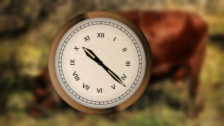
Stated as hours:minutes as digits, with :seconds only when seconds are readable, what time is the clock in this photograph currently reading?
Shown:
10:22
